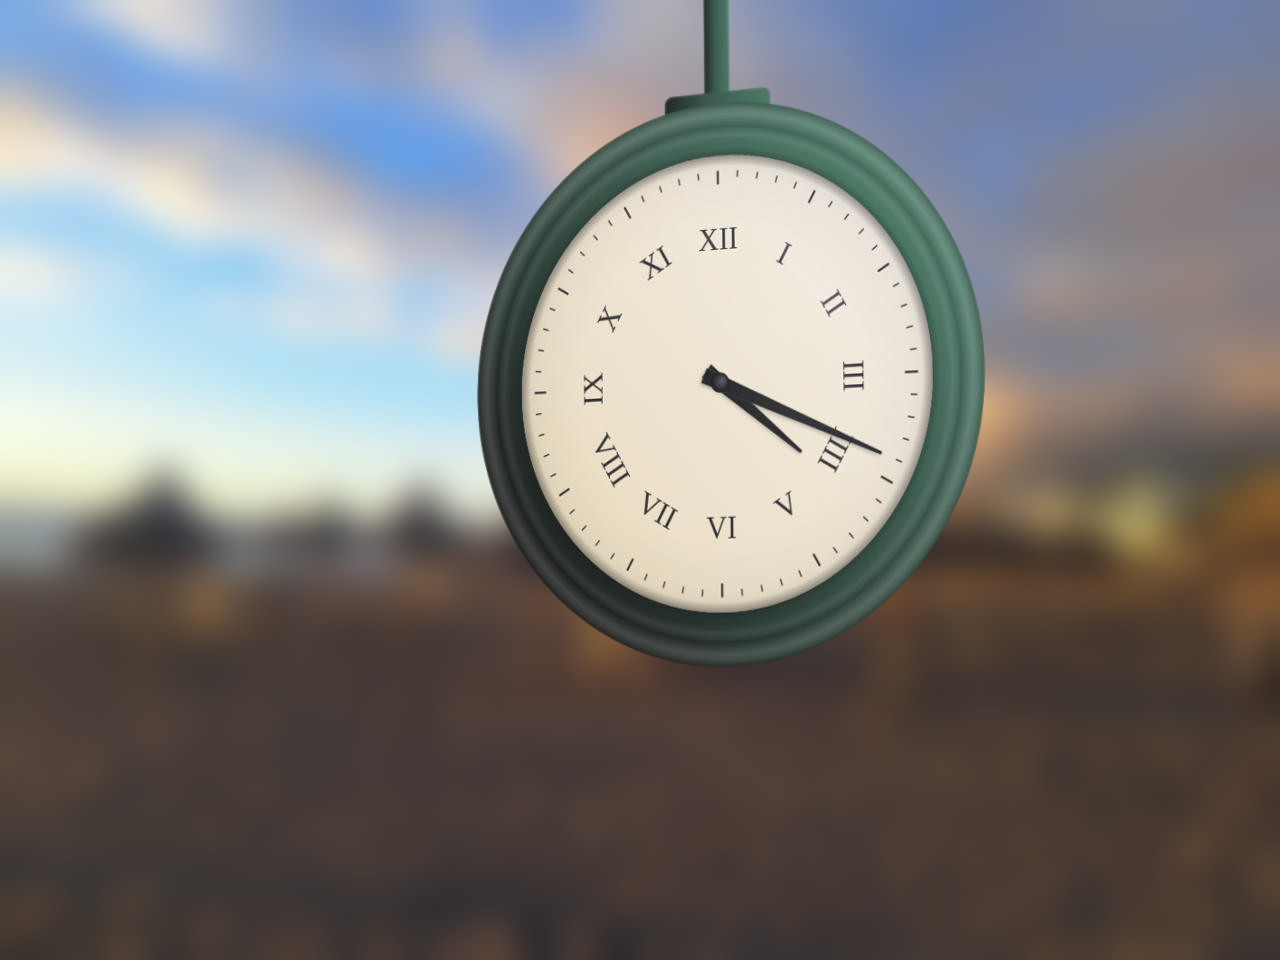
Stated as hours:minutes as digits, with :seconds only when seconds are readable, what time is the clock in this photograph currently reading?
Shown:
4:19
